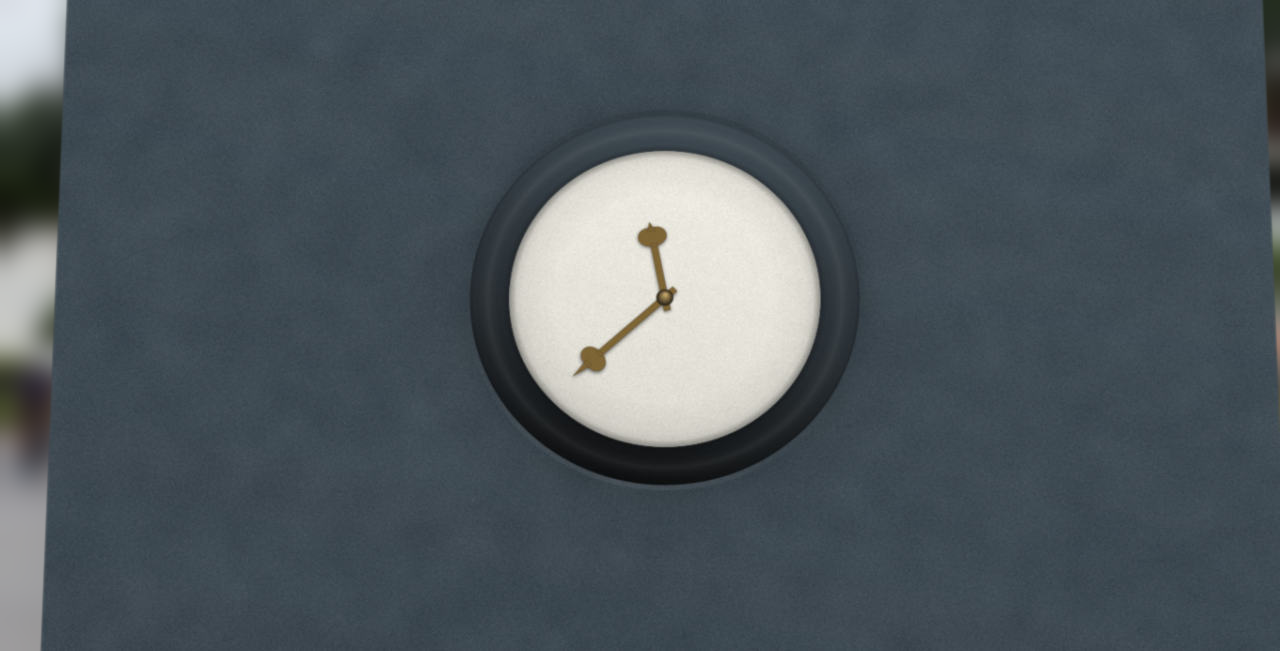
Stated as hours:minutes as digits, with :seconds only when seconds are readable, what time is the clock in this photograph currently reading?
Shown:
11:38
